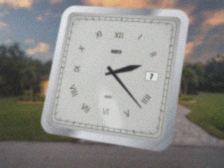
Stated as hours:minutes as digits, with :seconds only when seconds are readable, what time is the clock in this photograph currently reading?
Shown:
2:22
